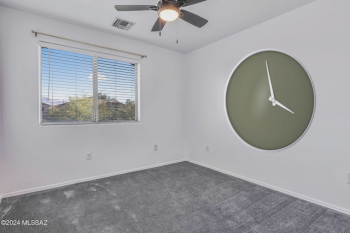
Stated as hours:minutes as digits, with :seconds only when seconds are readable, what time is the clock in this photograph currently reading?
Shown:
3:58
